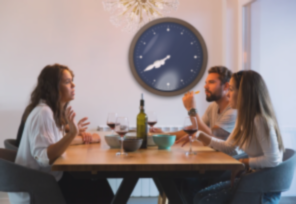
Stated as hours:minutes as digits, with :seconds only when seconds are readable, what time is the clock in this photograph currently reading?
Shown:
7:40
